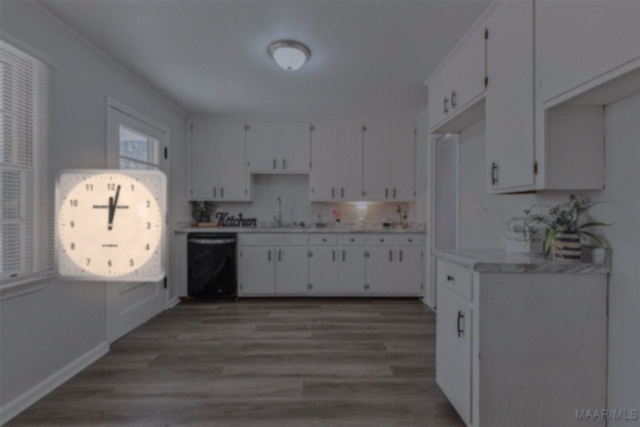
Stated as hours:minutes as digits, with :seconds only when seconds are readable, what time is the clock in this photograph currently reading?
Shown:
12:02
